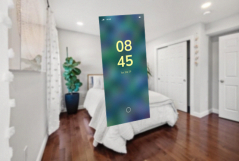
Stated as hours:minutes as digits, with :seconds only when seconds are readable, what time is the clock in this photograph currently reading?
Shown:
8:45
